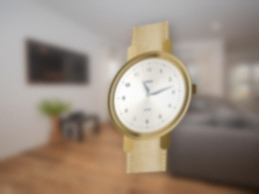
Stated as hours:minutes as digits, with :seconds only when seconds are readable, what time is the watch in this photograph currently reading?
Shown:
11:13
